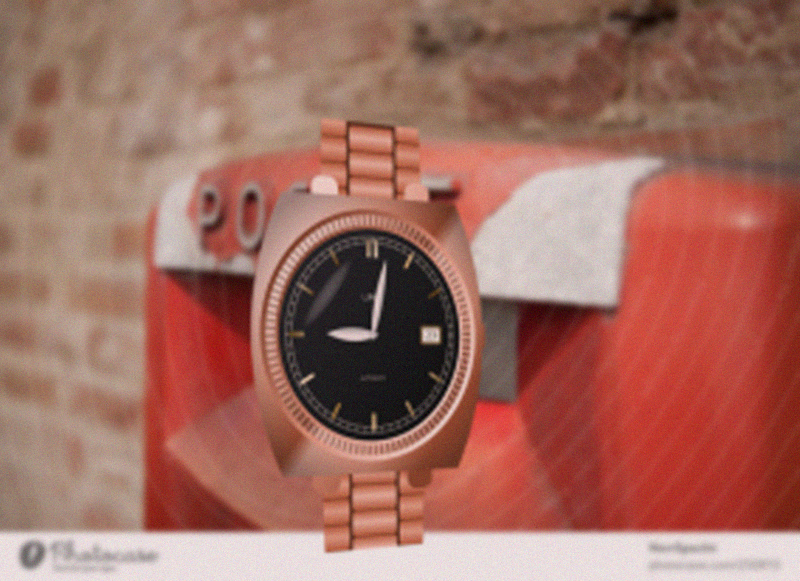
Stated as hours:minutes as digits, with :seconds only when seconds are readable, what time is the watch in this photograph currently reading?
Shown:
9:02
